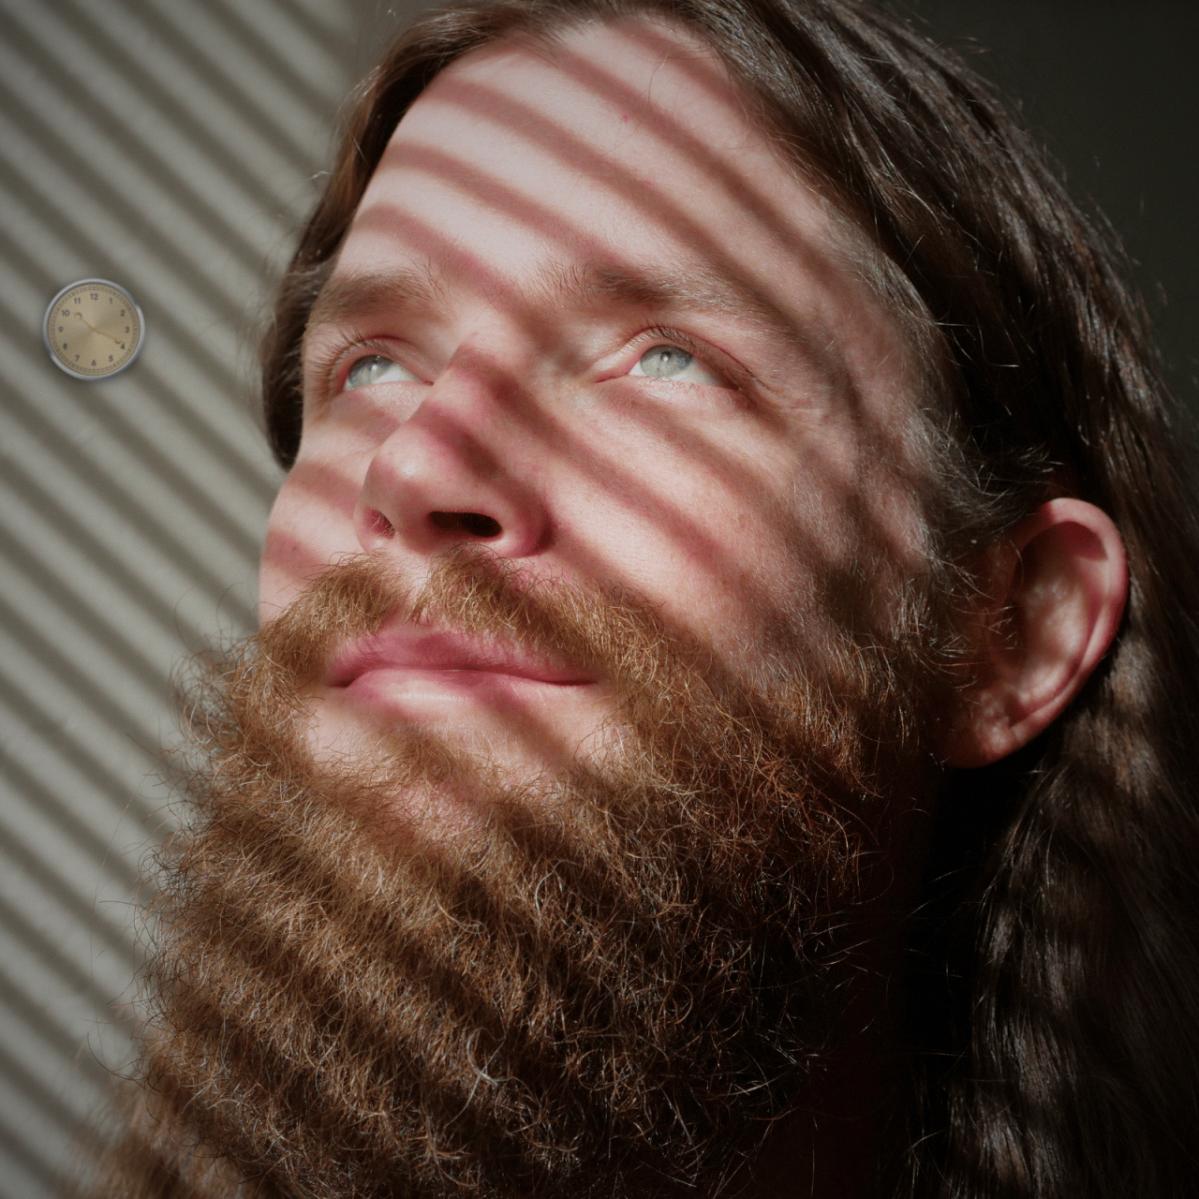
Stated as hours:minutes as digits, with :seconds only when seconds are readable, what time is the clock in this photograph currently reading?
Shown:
10:19
